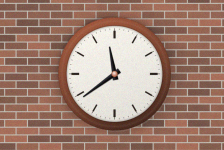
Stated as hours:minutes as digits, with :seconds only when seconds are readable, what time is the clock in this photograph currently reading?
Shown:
11:39
